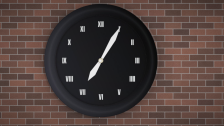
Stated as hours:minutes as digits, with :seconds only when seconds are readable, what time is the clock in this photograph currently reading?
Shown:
7:05
